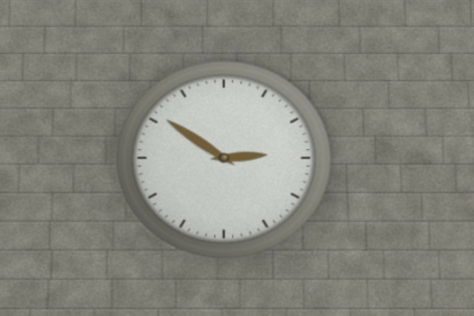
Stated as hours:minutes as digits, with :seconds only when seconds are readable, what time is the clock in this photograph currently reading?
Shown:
2:51
